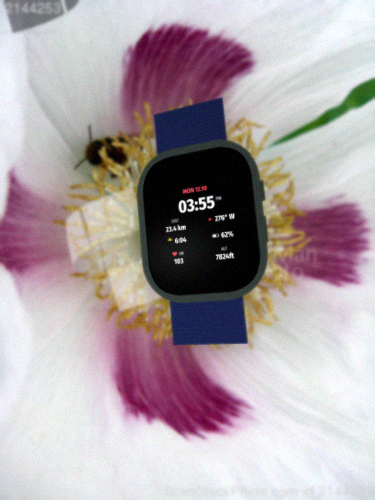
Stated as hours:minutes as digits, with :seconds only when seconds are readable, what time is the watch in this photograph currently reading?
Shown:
3:55
